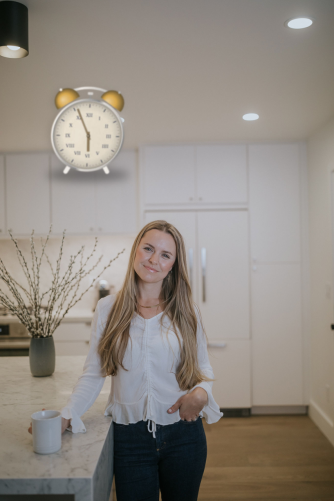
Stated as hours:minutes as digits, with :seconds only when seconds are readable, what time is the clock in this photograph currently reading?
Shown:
5:56
